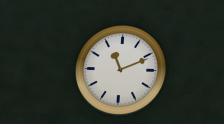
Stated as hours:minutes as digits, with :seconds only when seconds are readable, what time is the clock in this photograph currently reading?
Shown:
11:11
